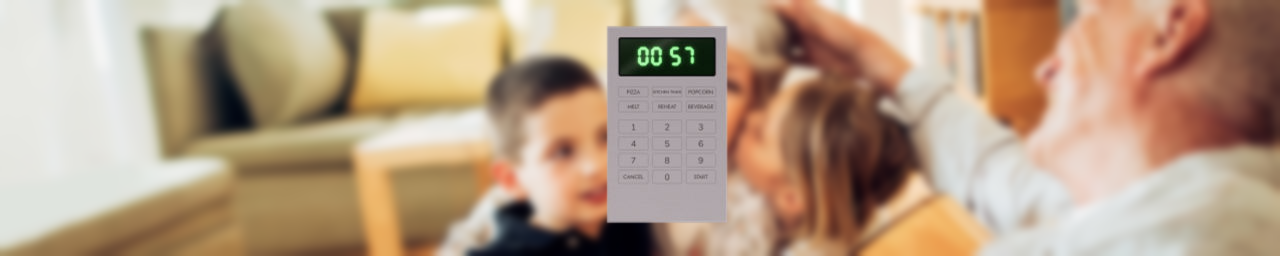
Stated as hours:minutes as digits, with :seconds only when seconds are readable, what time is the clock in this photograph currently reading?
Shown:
0:57
